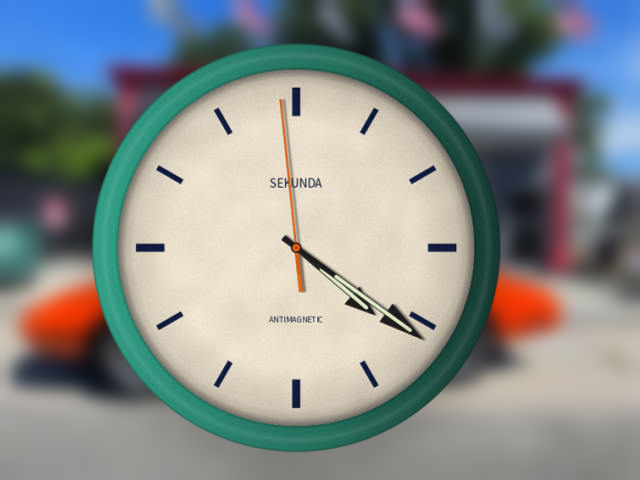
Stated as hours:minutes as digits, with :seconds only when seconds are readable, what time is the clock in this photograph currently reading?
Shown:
4:20:59
